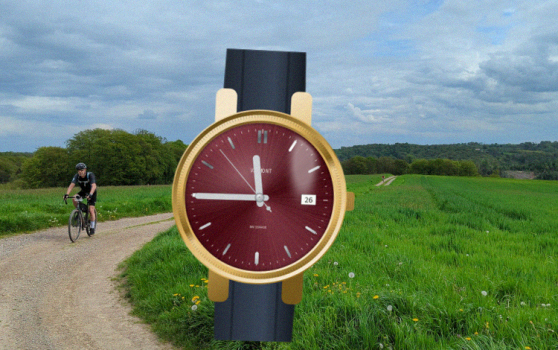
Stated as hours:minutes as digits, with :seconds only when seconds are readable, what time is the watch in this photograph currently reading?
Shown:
11:44:53
